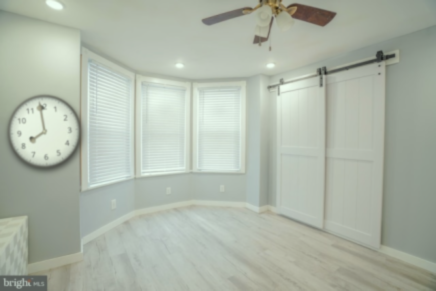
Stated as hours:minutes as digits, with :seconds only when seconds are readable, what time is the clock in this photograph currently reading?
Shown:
7:59
